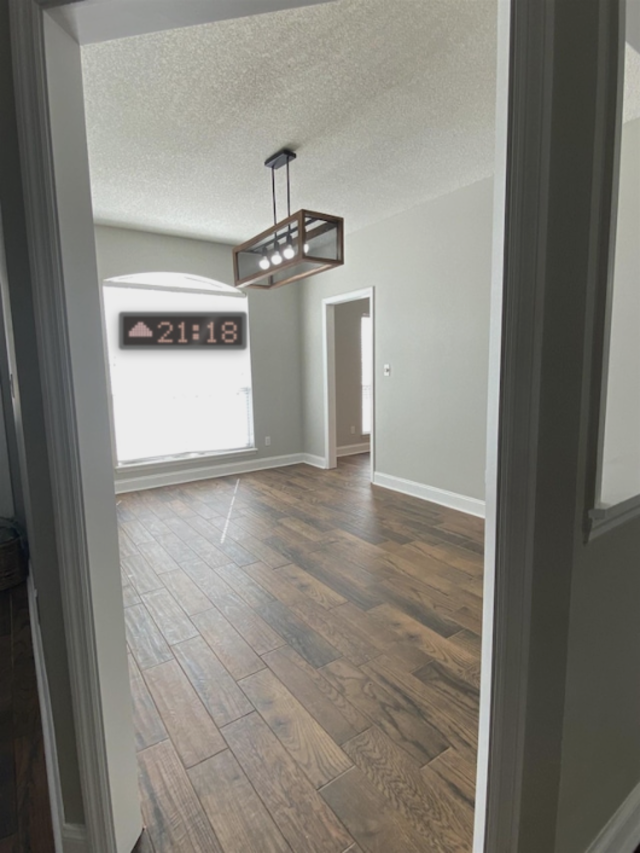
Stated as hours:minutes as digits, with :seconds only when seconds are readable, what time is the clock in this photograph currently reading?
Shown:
21:18
